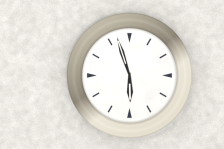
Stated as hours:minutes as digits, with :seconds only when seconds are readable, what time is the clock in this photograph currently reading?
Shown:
5:57
